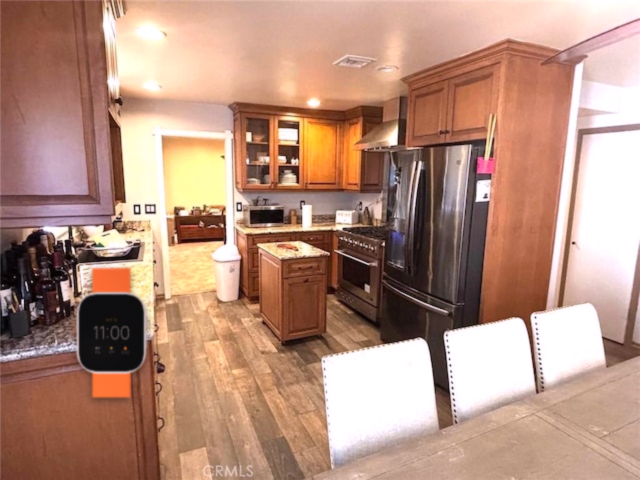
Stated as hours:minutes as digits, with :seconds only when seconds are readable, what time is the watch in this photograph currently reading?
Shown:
11:00
